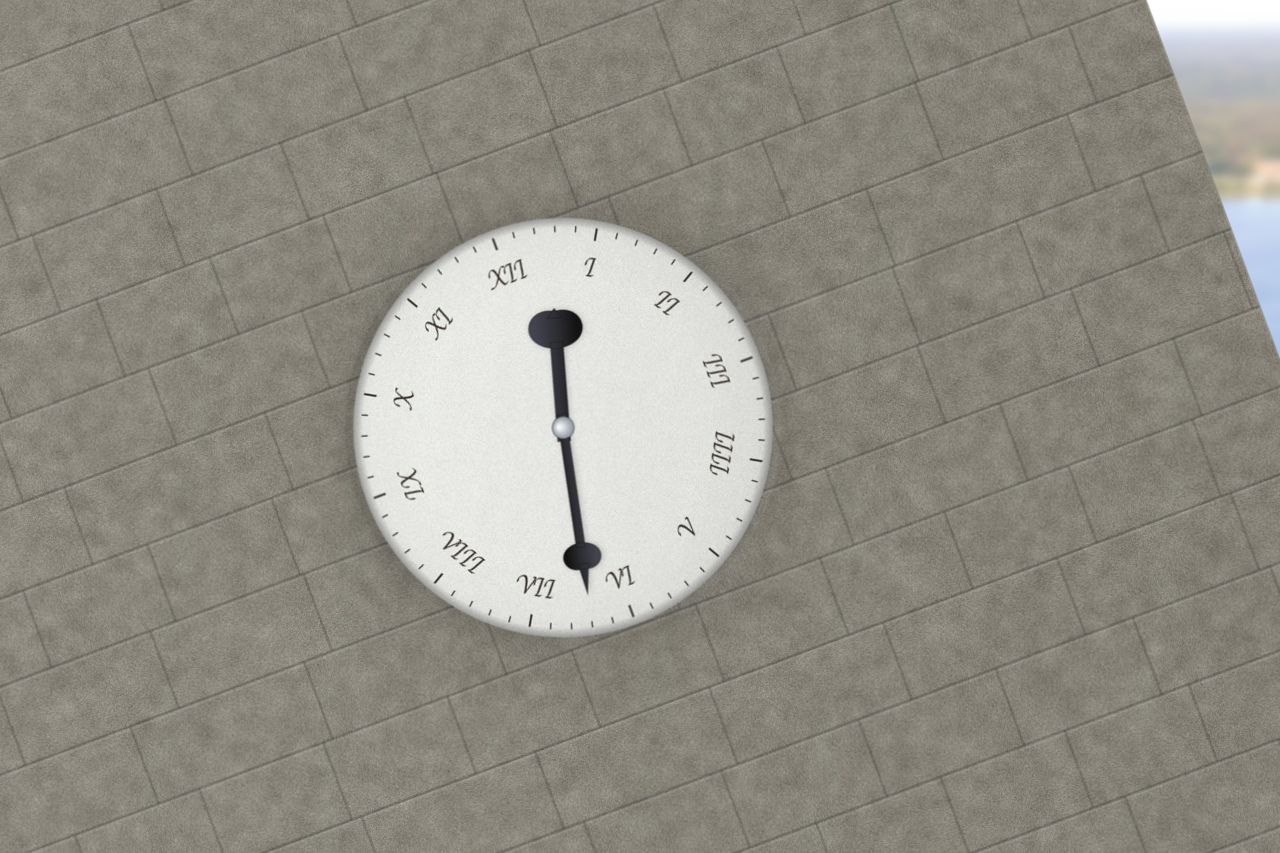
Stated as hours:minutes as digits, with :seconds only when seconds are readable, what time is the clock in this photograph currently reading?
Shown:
12:32
